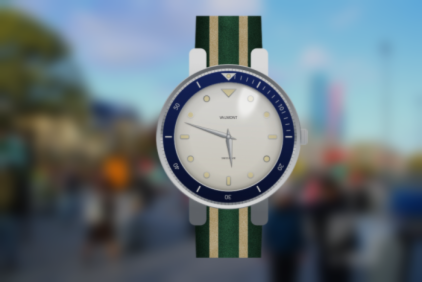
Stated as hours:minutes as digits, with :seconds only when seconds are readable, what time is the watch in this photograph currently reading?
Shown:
5:48
